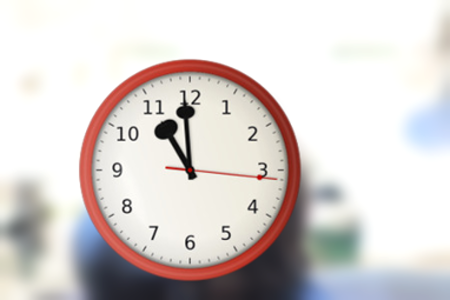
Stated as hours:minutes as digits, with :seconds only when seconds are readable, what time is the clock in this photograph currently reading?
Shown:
10:59:16
